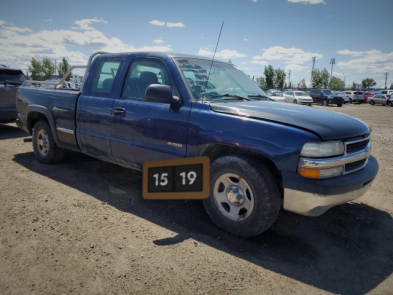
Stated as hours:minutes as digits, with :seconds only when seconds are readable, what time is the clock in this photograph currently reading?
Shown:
15:19
